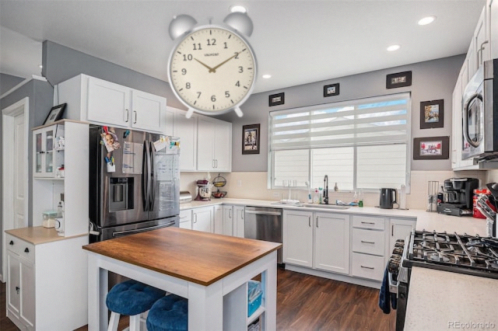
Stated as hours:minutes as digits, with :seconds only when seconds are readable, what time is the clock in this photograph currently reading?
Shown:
10:10
